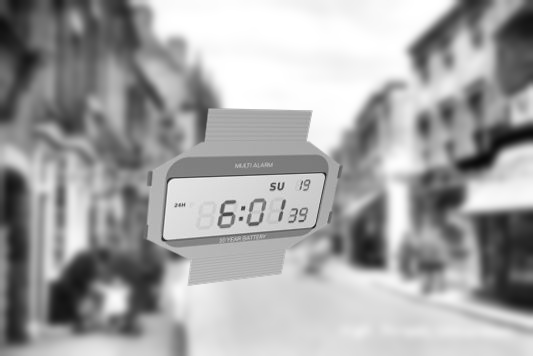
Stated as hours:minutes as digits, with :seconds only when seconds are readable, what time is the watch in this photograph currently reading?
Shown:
6:01:39
